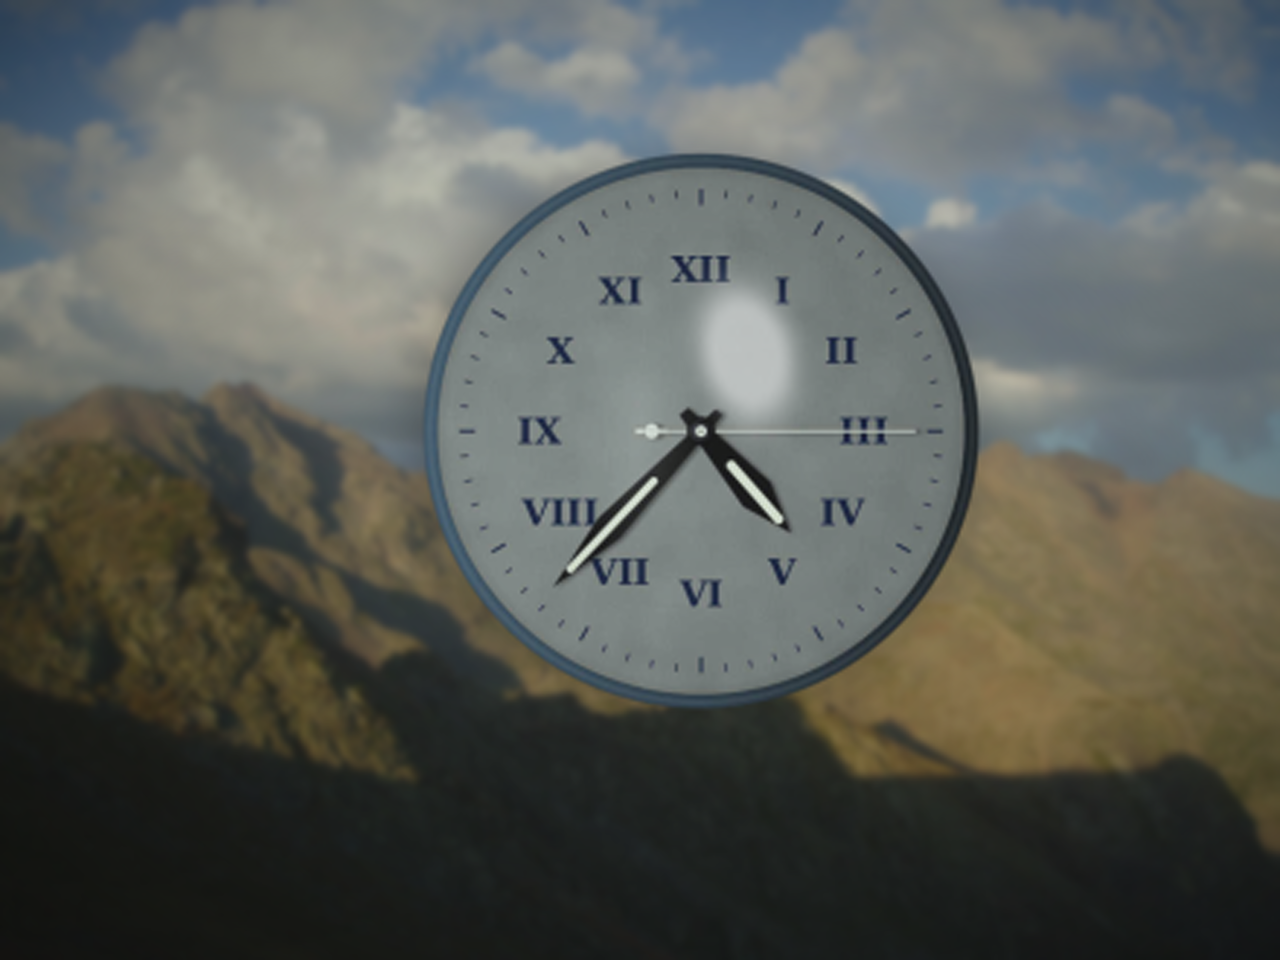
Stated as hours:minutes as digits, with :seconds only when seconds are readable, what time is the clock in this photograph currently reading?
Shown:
4:37:15
